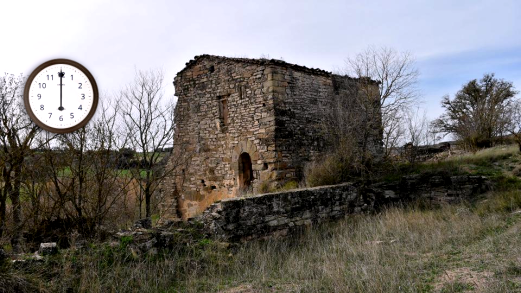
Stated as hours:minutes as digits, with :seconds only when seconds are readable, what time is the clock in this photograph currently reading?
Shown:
6:00
